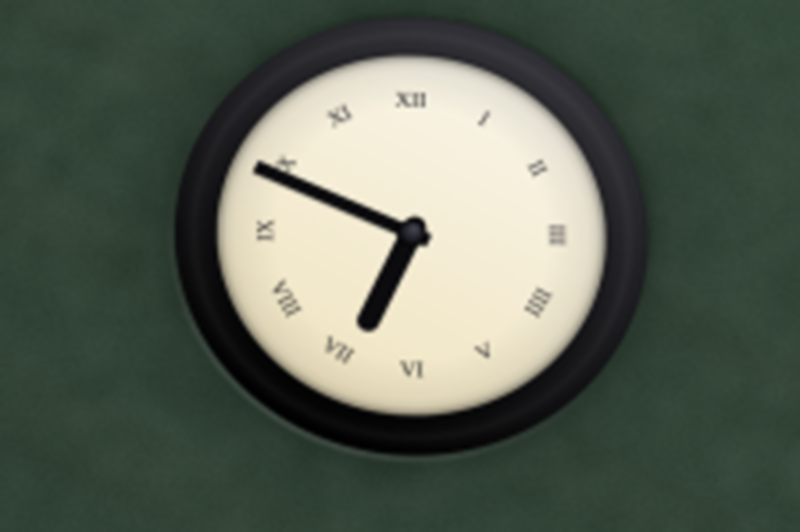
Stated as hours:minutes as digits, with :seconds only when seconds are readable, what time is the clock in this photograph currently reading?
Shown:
6:49
